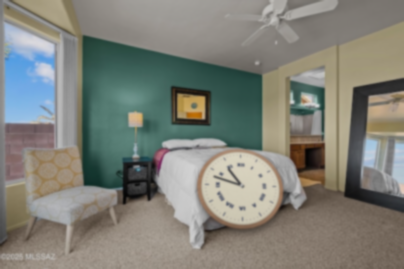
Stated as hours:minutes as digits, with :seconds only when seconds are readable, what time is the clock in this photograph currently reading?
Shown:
10:48
